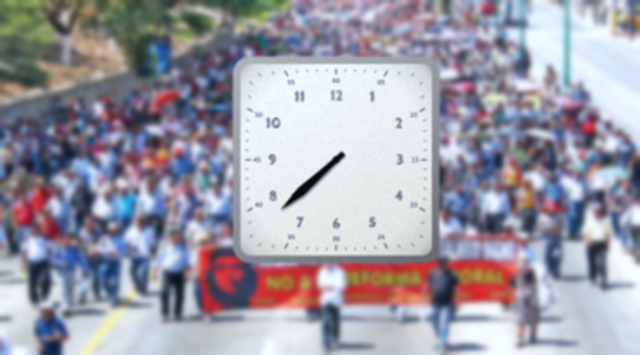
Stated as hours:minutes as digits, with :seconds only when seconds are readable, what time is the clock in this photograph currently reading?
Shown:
7:38
